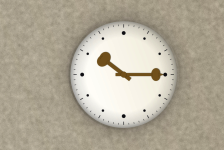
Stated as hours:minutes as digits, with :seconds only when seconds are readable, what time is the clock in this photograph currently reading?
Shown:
10:15
